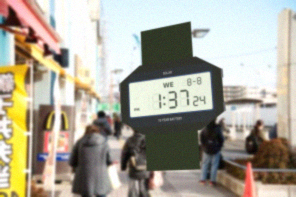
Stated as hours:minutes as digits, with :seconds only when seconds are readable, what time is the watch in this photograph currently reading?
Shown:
1:37:24
